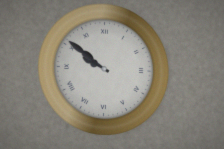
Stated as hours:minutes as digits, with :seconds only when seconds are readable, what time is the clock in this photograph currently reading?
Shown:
9:51
